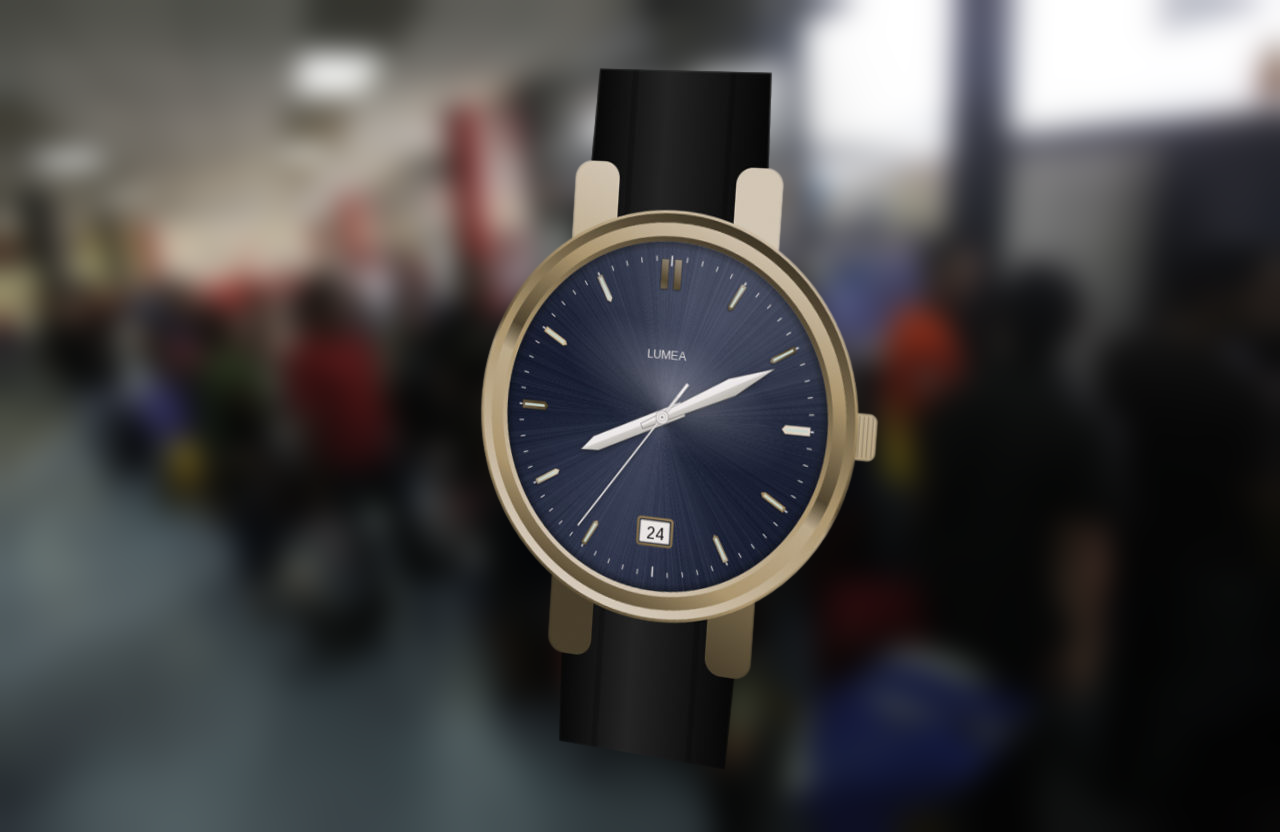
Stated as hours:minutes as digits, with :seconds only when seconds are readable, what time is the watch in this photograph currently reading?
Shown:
8:10:36
